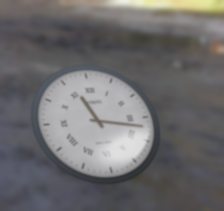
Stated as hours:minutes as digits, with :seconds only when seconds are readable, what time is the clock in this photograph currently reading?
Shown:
11:17
